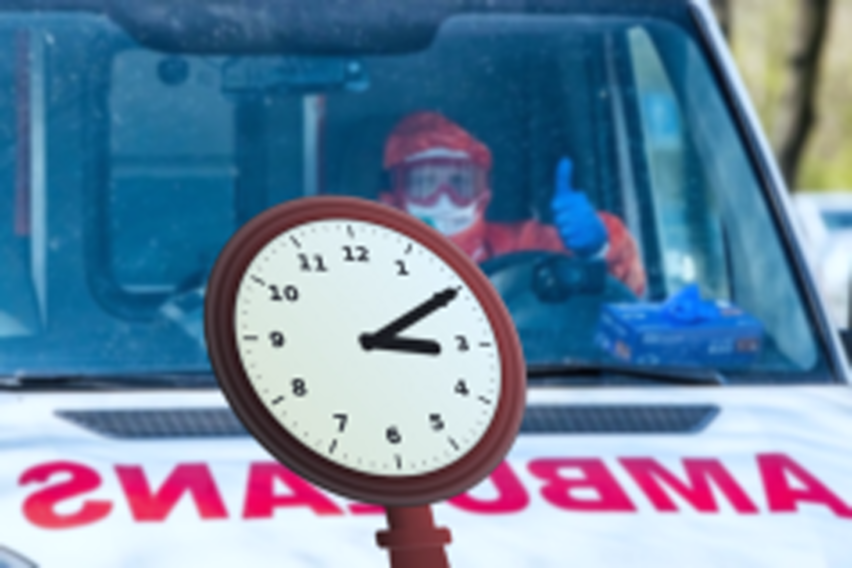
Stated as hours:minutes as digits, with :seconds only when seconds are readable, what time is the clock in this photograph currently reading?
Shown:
3:10
